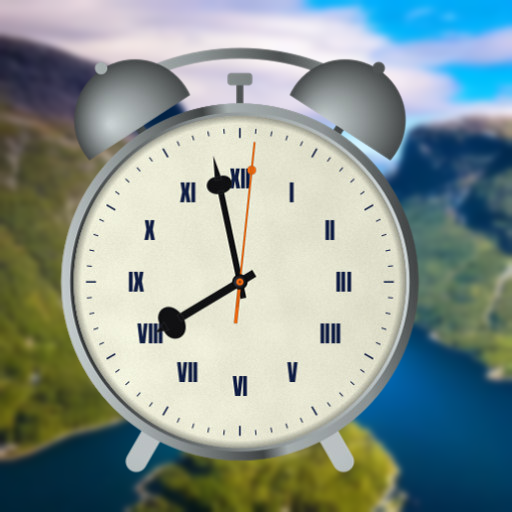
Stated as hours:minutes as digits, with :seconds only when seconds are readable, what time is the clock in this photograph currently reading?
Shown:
7:58:01
